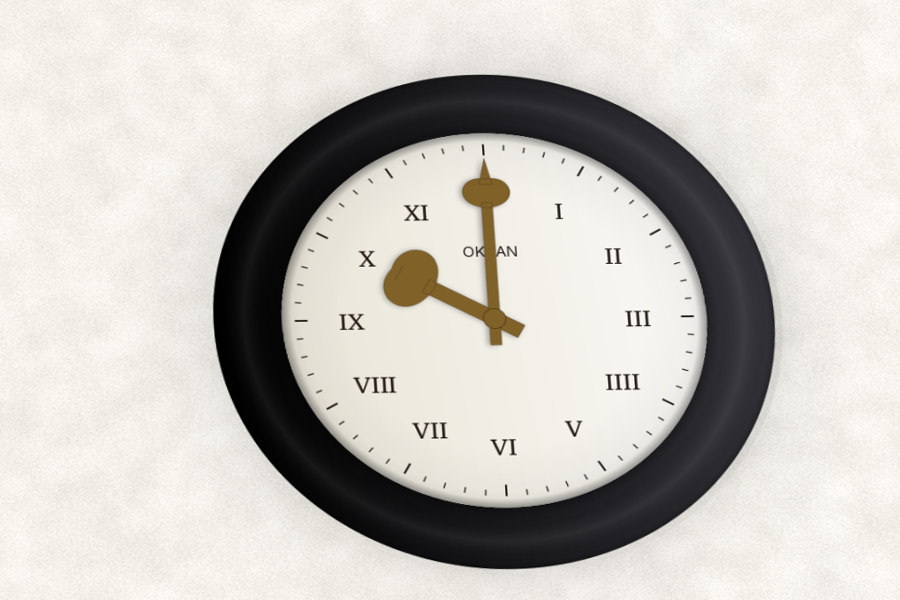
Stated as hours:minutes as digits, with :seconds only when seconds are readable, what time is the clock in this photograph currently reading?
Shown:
10:00
